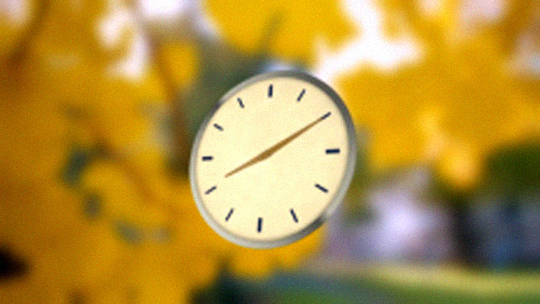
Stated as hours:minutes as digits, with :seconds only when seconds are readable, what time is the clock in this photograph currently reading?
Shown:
8:10
